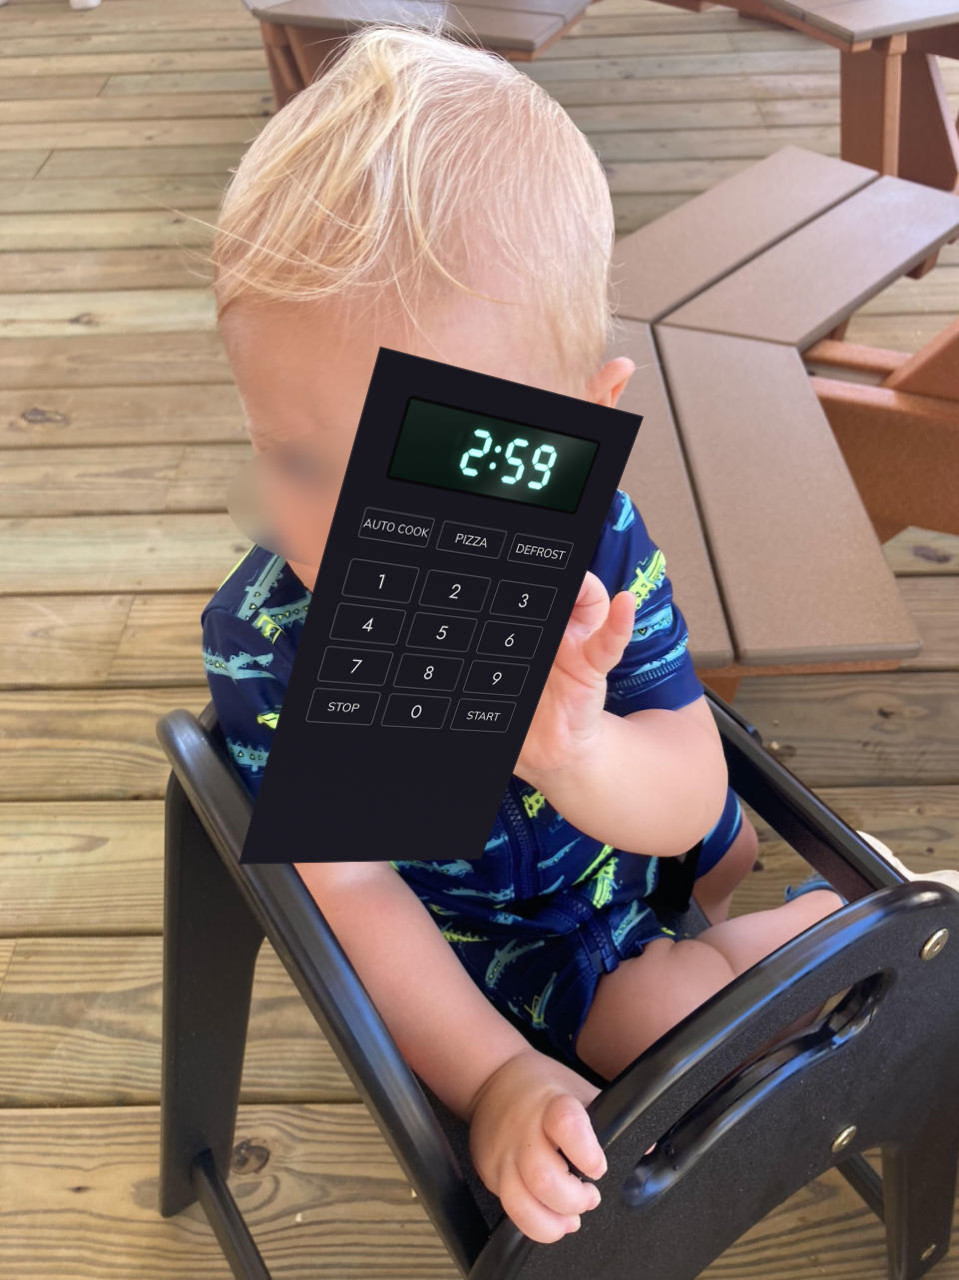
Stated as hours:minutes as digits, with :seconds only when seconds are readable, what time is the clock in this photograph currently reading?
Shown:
2:59
